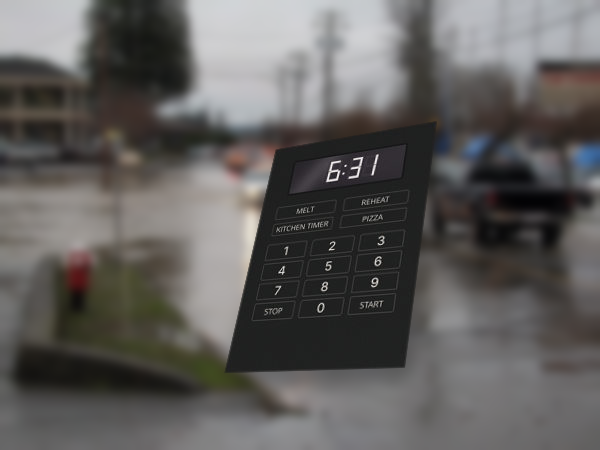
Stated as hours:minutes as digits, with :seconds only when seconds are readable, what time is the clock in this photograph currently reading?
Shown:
6:31
